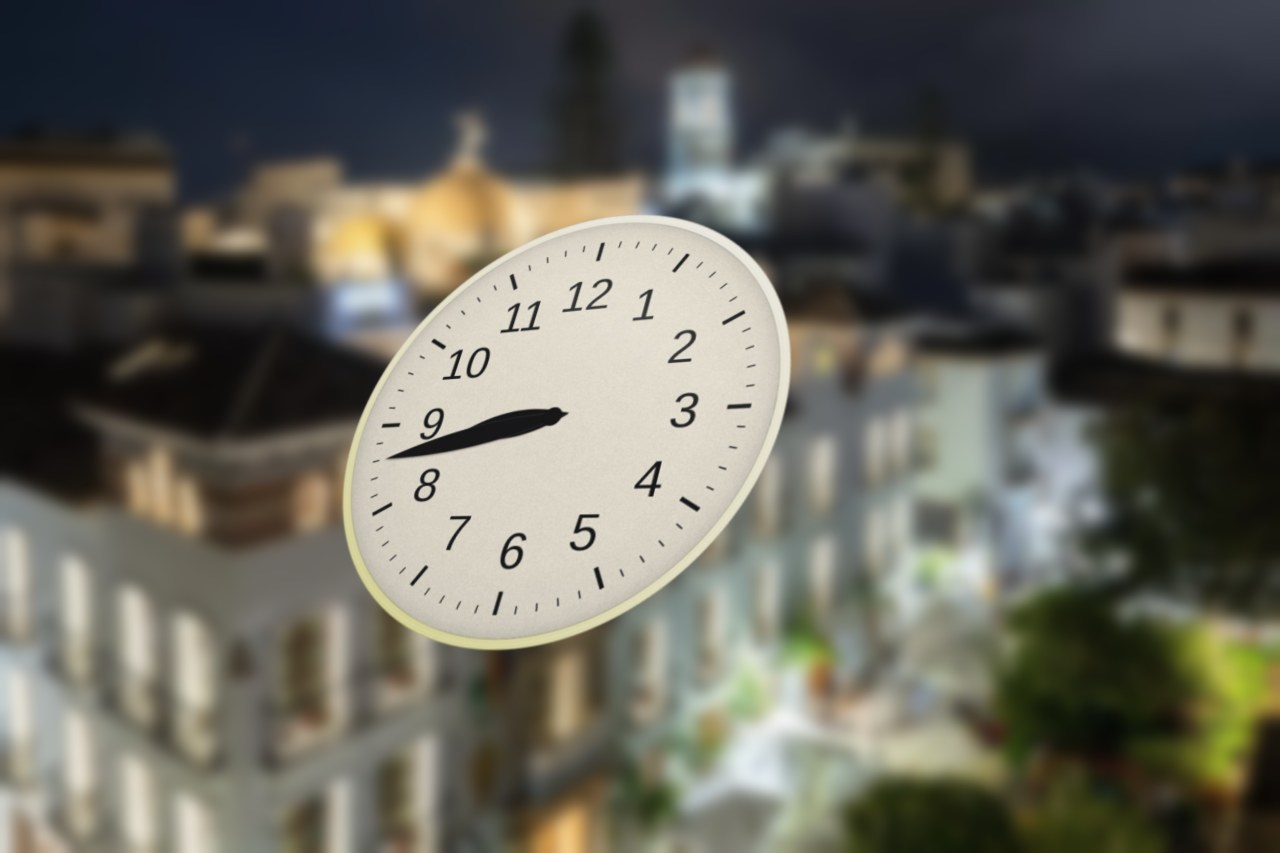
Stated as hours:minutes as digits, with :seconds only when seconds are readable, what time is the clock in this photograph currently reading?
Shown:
8:43
